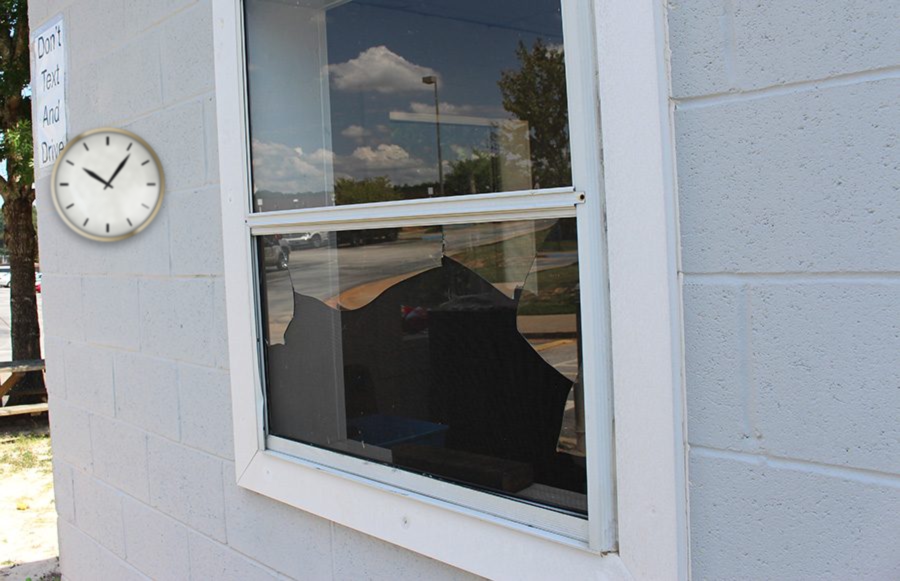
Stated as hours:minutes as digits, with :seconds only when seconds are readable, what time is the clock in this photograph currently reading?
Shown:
10:06
